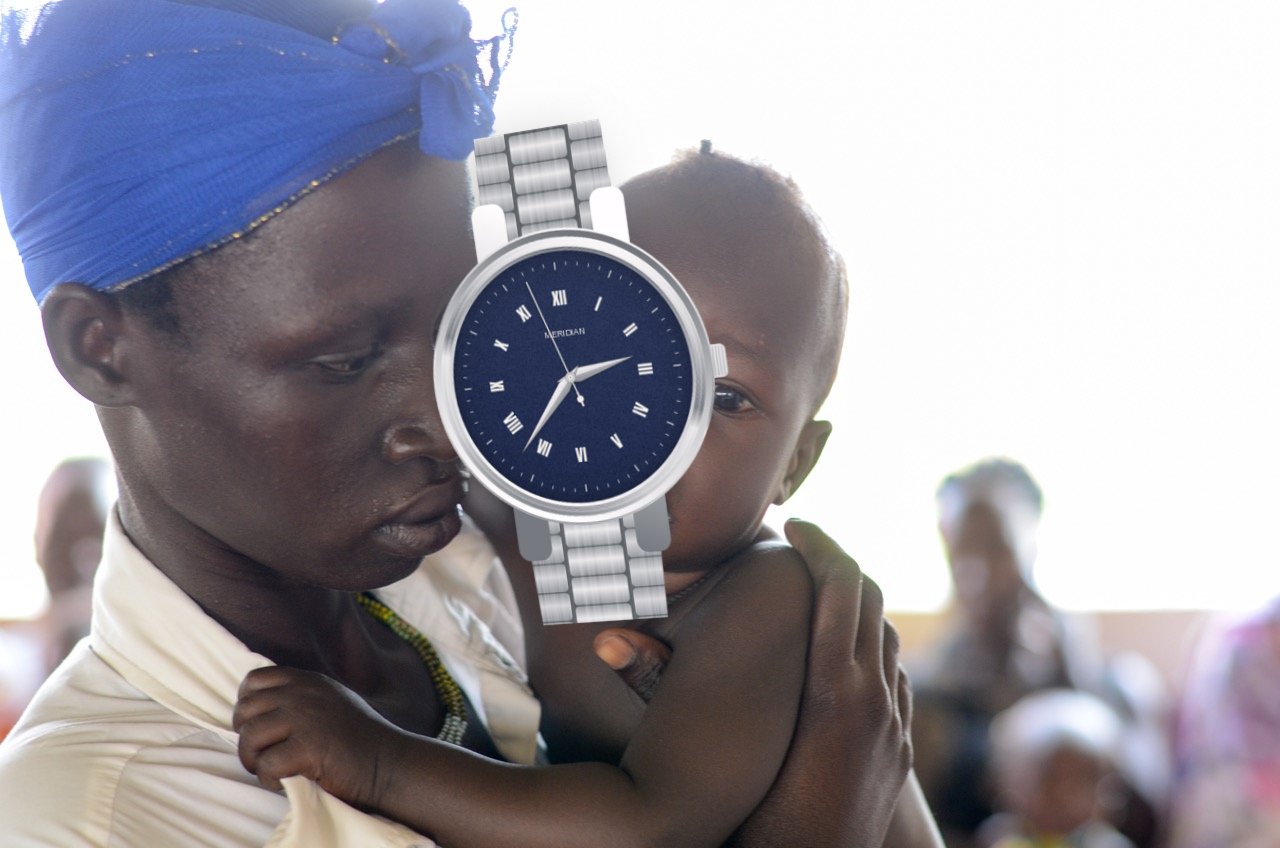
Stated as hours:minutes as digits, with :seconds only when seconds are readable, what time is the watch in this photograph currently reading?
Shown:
2:36:57
